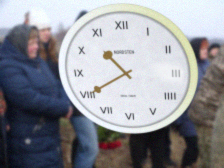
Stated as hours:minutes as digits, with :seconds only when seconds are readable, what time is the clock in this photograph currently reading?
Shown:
10:40
